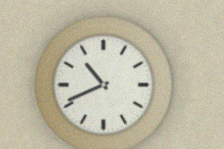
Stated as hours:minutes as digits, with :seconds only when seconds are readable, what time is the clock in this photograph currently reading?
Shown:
10:41
